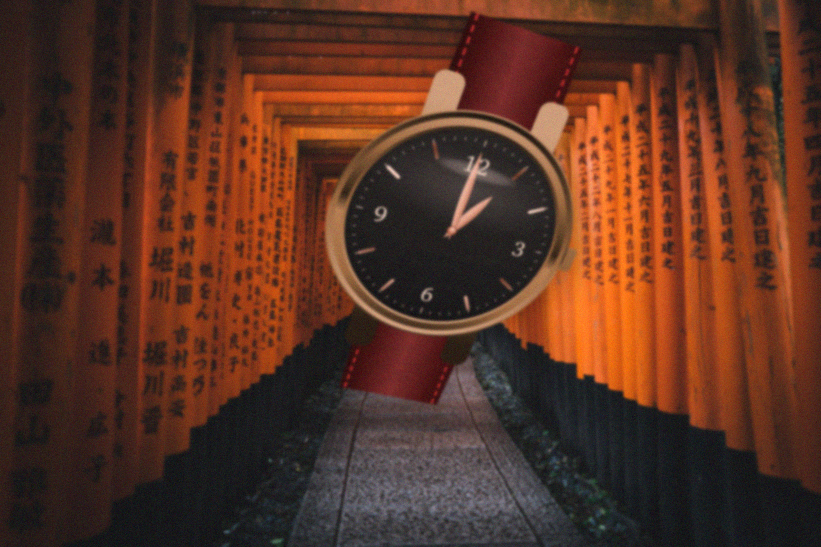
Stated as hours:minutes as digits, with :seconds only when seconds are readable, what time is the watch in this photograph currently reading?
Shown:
1:00
